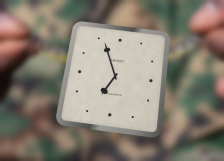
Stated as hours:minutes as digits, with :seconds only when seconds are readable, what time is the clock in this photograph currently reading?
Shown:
6:56
